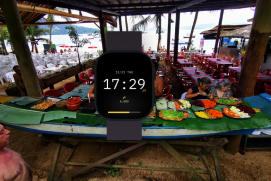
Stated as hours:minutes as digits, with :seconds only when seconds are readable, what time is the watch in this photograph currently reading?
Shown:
17:29
